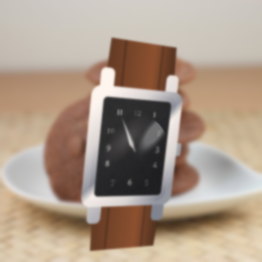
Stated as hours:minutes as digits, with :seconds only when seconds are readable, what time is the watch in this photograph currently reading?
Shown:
10:55
